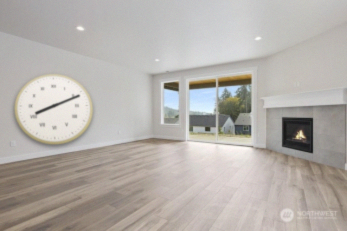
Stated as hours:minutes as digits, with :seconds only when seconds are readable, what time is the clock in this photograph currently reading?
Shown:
8:11
